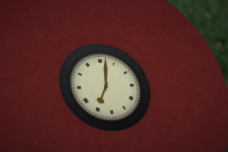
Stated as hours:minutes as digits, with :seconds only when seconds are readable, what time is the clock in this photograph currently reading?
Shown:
7:02
